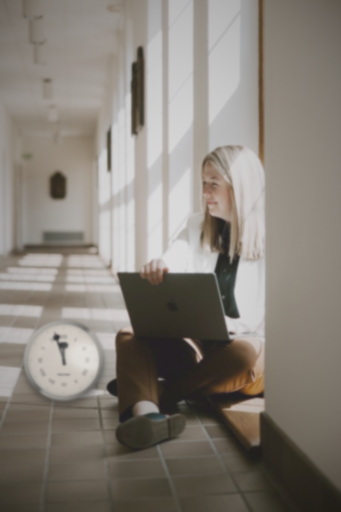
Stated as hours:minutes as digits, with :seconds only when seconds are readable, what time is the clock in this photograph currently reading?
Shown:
11:57
